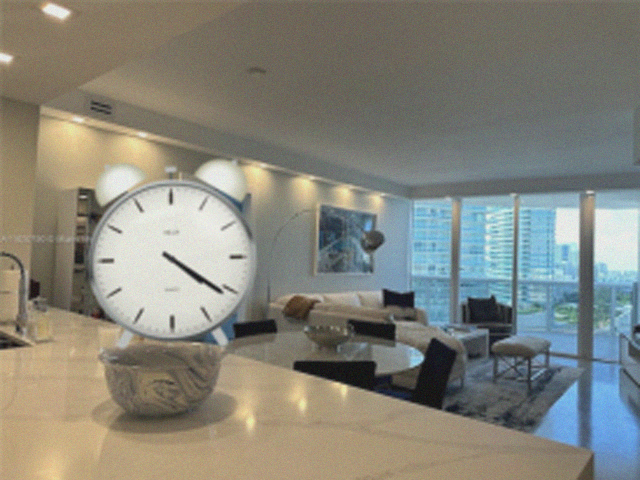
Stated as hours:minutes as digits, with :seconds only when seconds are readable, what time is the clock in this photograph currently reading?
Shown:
4:21
